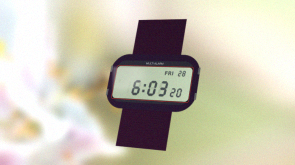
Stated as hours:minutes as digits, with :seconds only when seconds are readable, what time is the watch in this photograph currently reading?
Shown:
6:03:20
